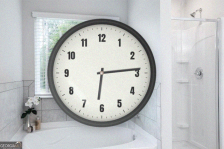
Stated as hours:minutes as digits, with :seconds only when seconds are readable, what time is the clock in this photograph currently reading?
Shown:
6:14
